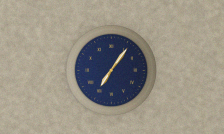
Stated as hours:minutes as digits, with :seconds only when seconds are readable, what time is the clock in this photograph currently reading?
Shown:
7:06
